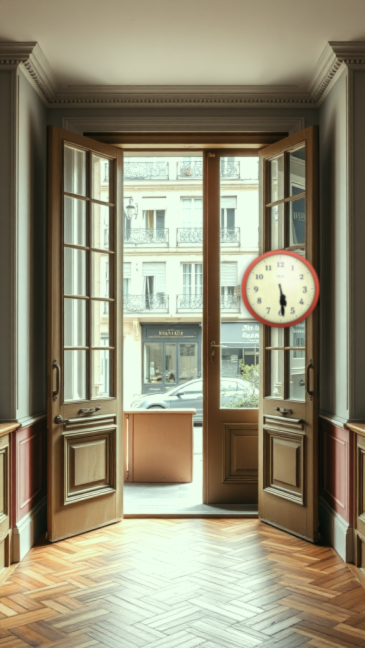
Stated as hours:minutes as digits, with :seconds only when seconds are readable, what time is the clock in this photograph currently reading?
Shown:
5:29
